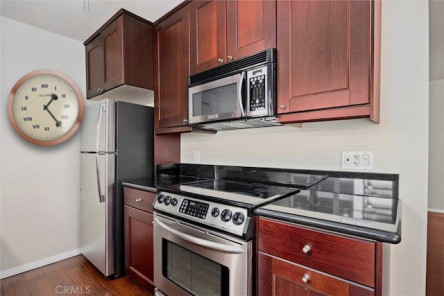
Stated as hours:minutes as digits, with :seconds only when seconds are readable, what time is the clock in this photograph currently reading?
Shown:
1:24
